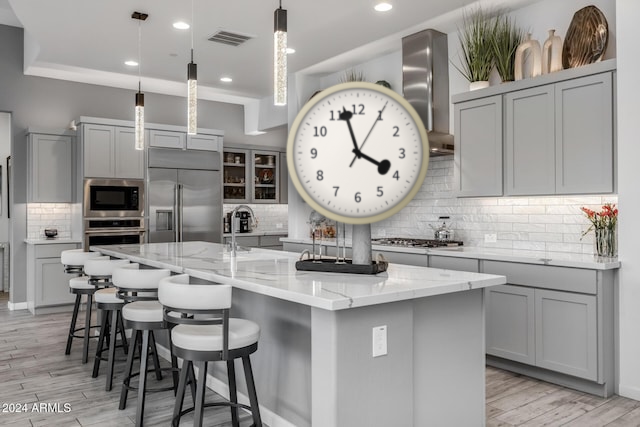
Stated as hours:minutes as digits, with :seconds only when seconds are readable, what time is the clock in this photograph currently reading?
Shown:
3:57:05
